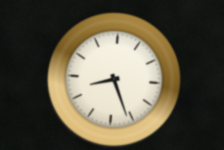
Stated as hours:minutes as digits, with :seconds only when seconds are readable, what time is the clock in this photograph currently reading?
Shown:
8:26
